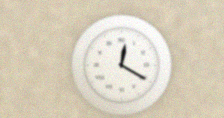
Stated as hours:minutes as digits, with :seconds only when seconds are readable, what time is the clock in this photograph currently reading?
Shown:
12:20
